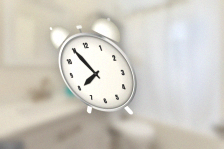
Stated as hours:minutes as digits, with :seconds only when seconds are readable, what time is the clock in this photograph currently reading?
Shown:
7:55
